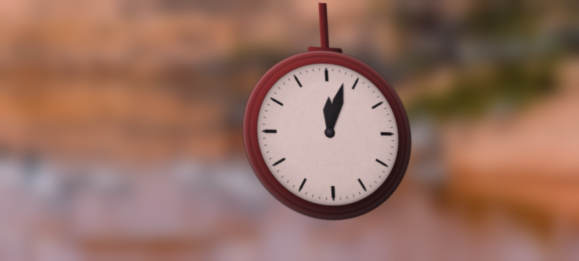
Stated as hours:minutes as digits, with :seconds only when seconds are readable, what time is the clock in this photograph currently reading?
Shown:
12:03
